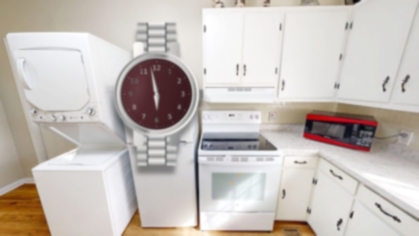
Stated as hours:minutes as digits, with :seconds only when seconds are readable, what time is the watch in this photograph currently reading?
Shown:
5:58
